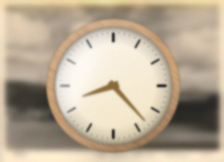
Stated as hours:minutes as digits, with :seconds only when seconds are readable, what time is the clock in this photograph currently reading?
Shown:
8:23
